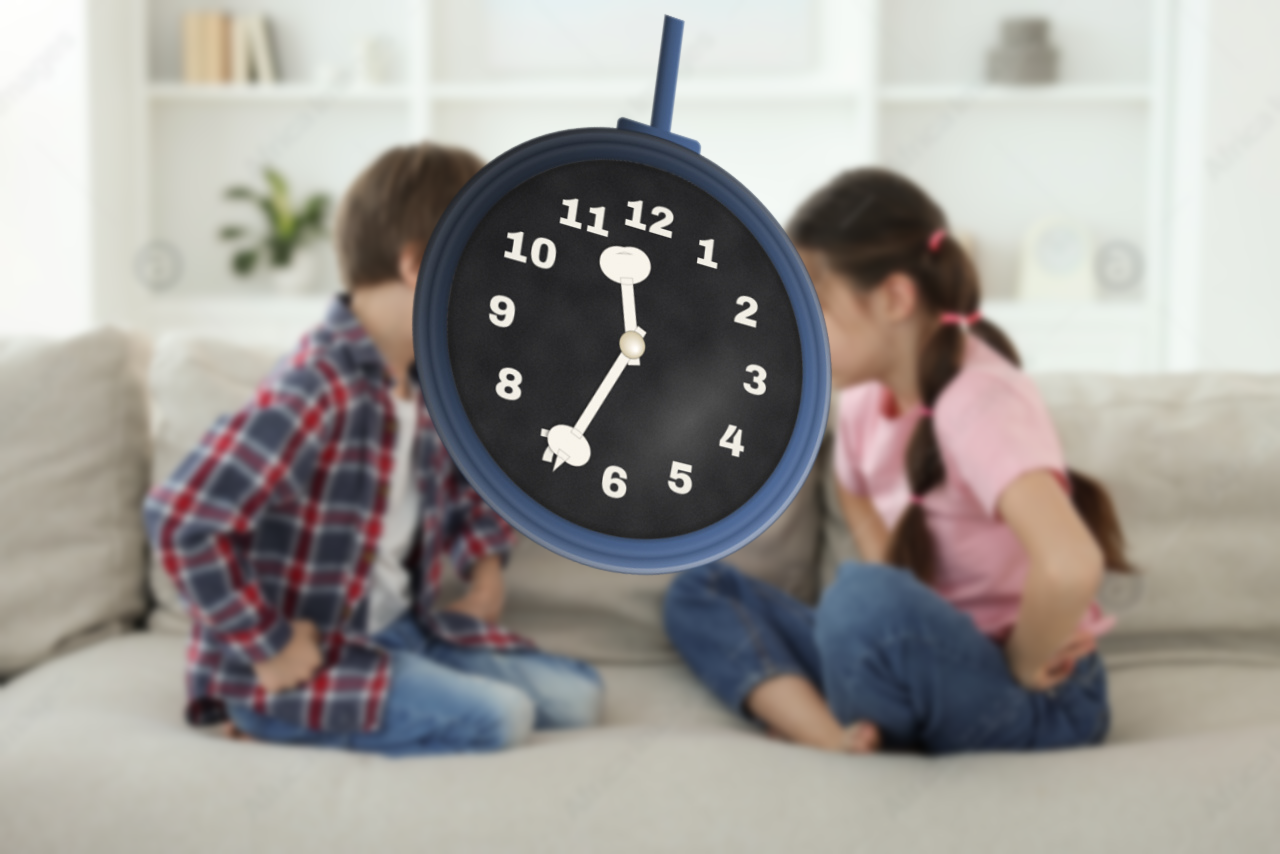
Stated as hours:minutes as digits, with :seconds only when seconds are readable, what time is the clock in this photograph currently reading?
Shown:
11:34
